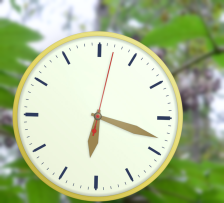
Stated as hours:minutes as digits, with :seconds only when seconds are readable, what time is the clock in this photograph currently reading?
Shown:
6:18:02
